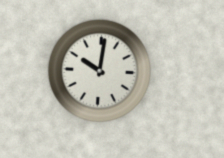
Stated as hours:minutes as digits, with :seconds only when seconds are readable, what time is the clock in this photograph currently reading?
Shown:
10:01
